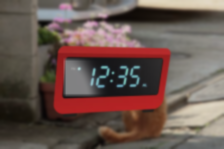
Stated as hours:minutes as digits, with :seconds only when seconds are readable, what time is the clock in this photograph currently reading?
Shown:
12:35
